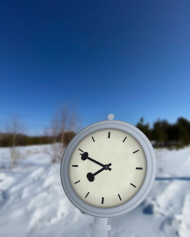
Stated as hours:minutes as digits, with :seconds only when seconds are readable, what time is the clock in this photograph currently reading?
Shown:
7:49
